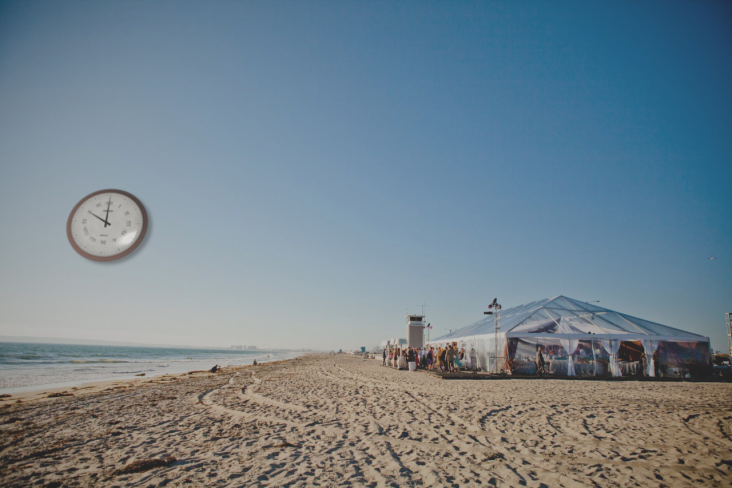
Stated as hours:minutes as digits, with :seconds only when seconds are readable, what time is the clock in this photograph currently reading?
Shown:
10:00
